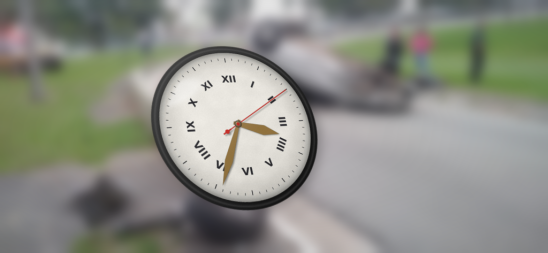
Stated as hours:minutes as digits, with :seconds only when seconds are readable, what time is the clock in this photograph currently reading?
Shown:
3:34:10
